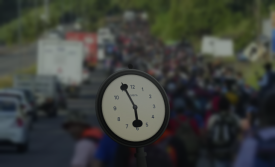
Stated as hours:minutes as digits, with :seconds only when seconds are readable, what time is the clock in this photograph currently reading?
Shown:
5:56
